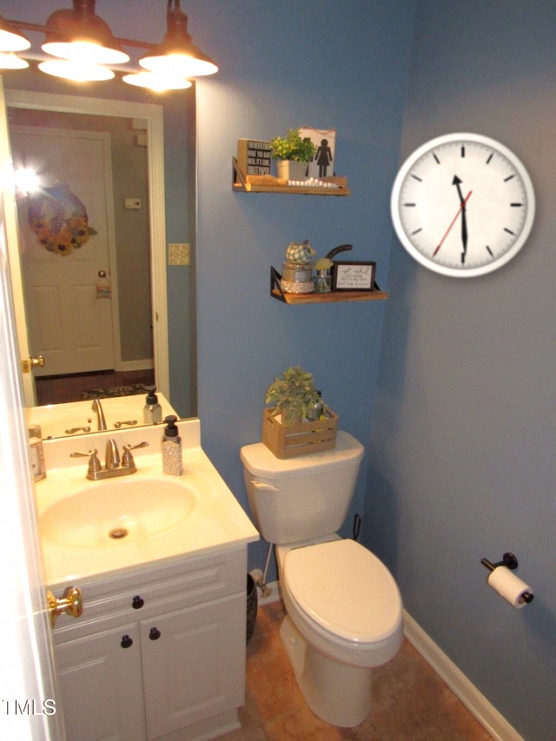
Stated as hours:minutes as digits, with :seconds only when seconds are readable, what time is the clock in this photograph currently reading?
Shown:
11:29:35
